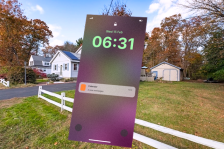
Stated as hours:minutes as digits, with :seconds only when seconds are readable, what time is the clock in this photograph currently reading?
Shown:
6:31
